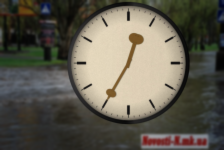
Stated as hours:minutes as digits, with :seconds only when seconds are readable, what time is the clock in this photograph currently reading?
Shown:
12:35
